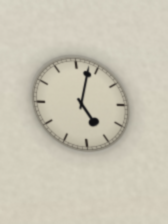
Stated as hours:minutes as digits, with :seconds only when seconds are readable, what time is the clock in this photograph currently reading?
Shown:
5:03
